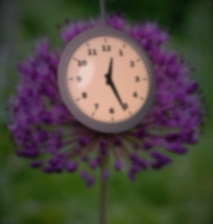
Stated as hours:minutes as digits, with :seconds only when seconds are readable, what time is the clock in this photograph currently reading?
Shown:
12:26
